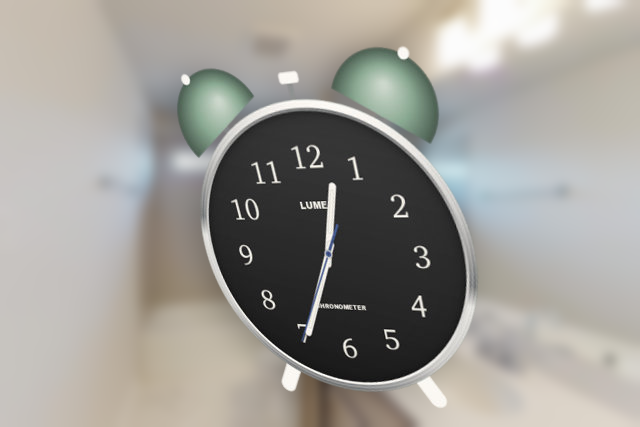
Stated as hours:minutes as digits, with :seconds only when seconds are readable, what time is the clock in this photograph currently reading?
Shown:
12:34:35
